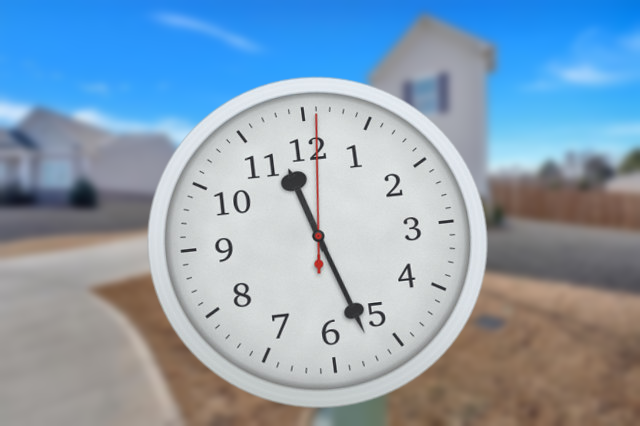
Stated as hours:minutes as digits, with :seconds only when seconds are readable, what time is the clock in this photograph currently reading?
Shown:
11:27:01
